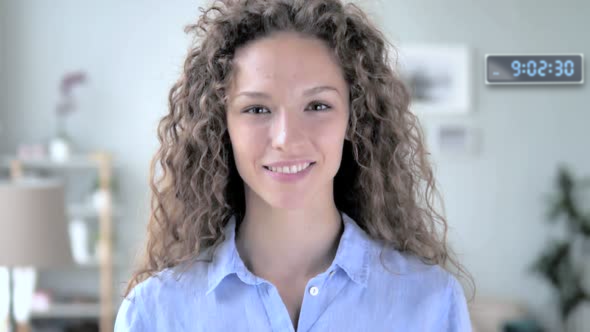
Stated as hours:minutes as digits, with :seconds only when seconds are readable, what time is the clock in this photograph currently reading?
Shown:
9:02:30
